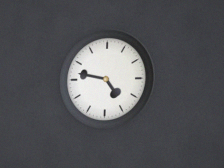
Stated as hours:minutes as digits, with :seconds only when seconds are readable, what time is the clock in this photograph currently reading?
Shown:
4:47
